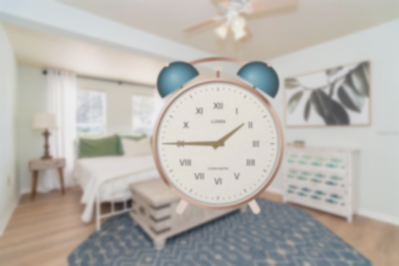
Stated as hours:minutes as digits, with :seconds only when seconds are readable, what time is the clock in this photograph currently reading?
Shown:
1:45
